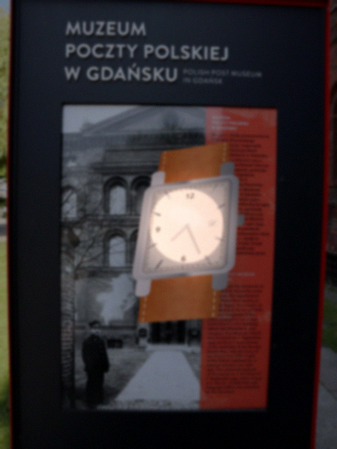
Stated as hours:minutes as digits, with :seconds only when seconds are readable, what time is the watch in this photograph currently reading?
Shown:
7:26
